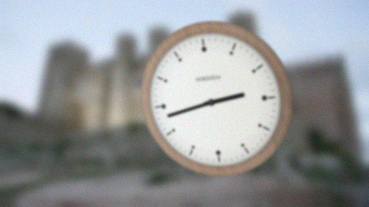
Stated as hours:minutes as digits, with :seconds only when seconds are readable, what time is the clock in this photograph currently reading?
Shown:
2:43
